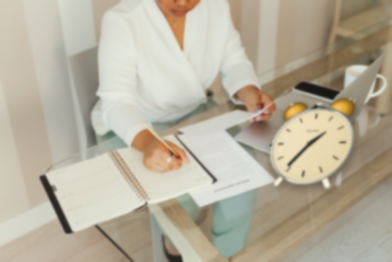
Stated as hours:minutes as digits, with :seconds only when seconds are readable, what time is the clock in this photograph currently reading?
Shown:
1:36
